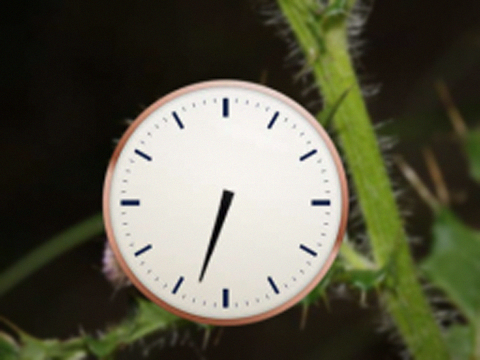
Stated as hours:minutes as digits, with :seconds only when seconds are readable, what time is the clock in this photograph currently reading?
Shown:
6:33
